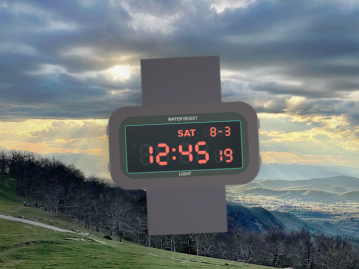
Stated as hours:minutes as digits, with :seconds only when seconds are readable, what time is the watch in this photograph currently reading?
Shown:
12:45:19
